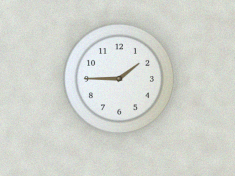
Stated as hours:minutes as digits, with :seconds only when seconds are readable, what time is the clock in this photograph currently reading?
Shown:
1:45
